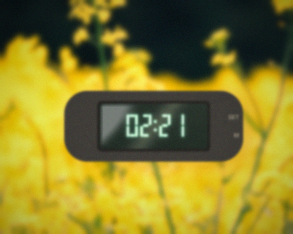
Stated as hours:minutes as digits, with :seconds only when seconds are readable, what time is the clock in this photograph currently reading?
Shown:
2:21
